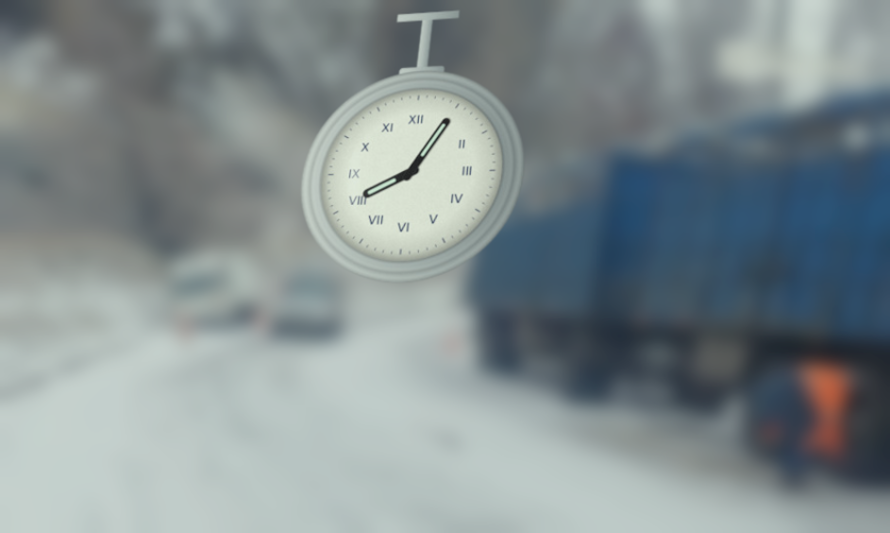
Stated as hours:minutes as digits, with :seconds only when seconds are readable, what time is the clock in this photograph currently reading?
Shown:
8:05
